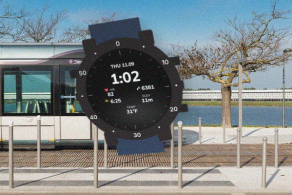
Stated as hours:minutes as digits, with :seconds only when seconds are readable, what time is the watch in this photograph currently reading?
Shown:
1:02
